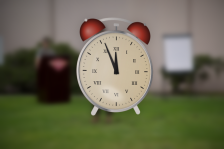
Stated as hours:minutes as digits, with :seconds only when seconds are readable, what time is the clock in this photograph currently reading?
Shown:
11:56
